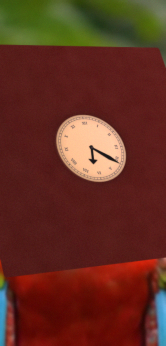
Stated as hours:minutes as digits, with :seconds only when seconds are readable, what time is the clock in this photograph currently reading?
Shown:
6:21
